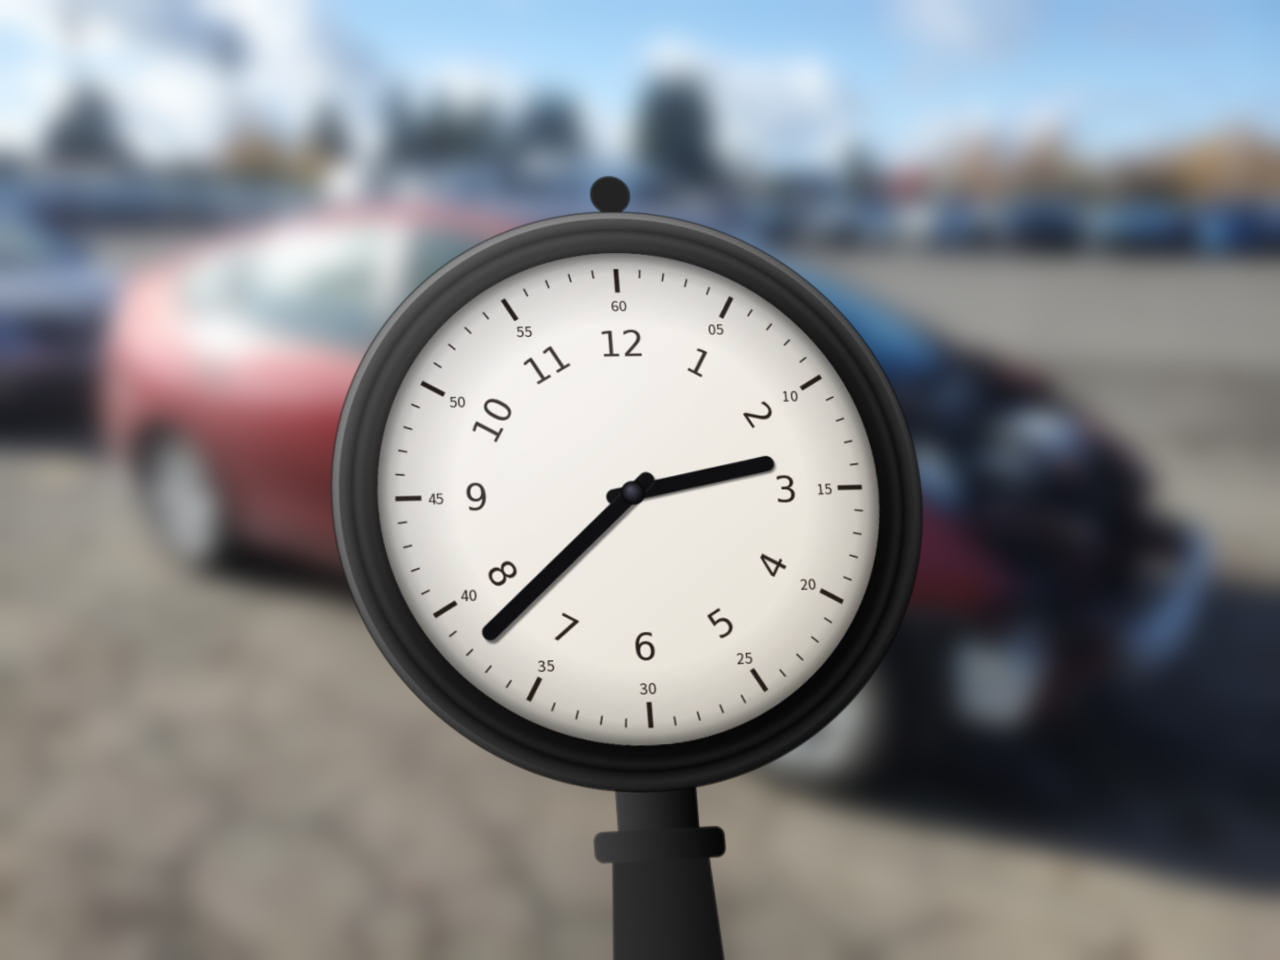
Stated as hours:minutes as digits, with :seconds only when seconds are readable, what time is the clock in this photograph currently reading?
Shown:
2:38
